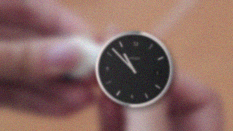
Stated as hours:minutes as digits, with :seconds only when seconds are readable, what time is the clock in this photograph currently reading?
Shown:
10:52
